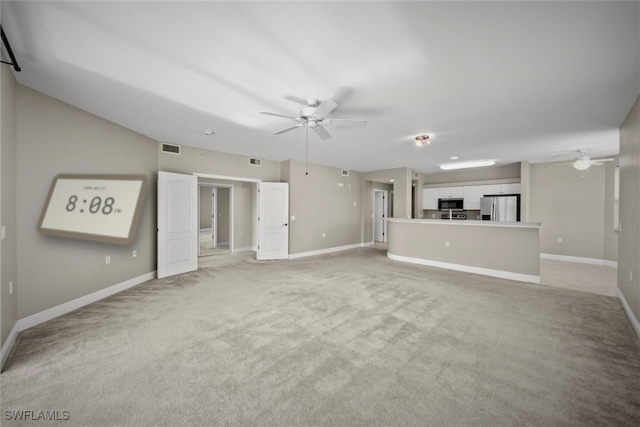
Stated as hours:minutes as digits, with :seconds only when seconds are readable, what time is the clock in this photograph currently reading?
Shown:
8:08
